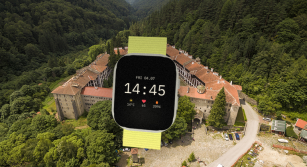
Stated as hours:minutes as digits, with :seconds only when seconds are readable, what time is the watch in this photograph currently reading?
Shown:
14:45
